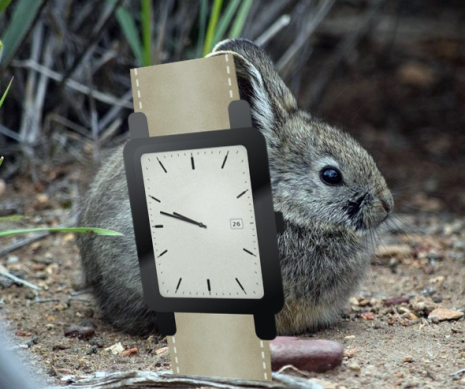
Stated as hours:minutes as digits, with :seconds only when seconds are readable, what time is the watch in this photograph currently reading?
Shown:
9:48
